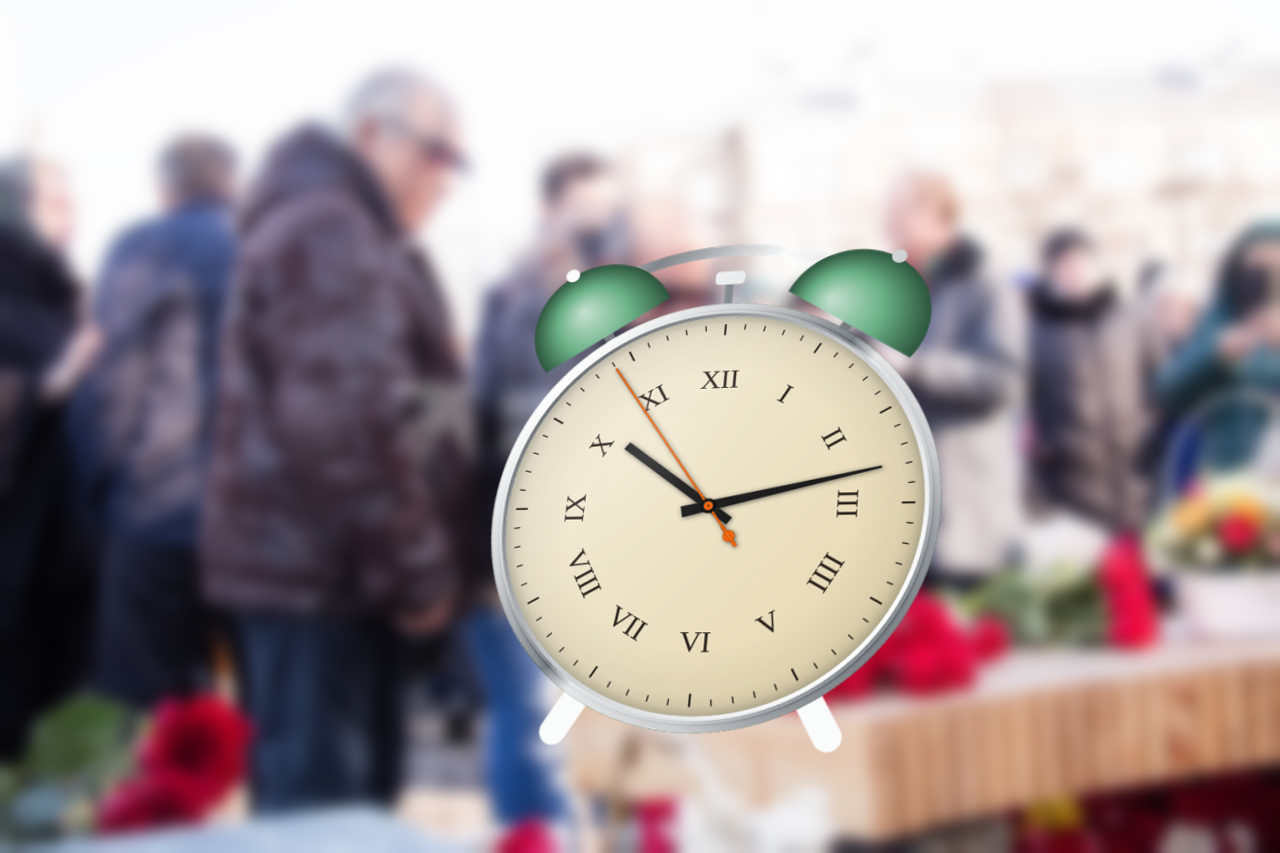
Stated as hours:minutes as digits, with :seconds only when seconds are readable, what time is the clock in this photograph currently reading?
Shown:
10:12:54
